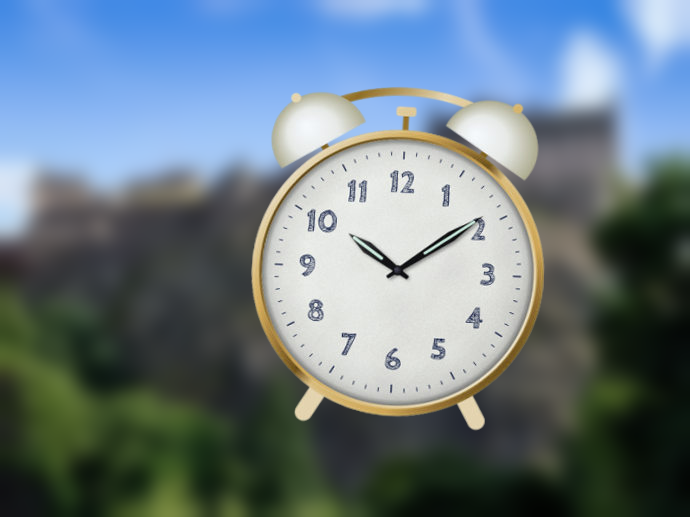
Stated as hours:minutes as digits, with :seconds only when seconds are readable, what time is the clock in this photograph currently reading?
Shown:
10:09
